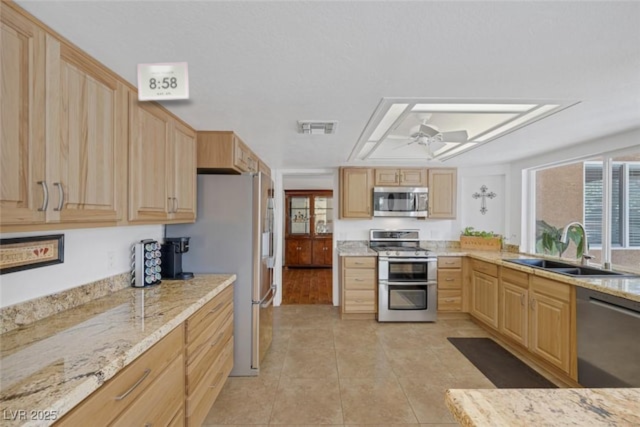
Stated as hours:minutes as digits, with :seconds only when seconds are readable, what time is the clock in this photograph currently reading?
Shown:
8:58
